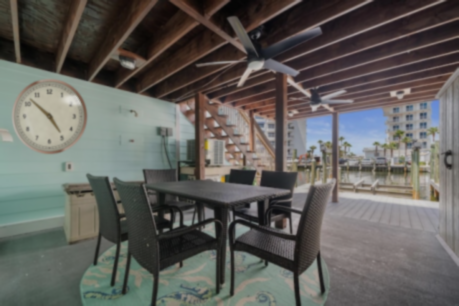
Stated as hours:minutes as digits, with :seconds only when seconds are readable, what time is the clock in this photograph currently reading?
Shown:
4:52
